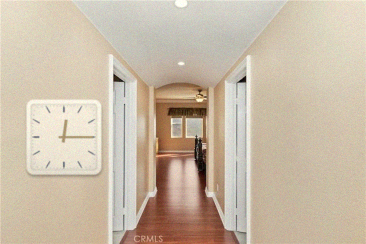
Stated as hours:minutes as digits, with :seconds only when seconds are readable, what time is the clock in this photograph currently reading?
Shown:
12:15
